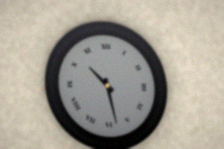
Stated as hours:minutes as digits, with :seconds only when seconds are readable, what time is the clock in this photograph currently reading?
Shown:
10:28
